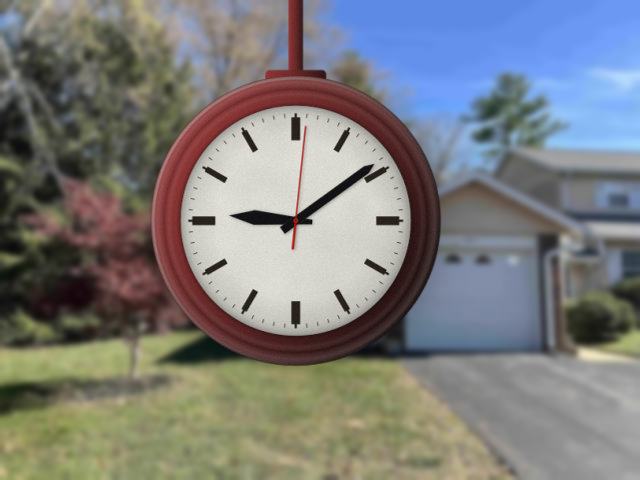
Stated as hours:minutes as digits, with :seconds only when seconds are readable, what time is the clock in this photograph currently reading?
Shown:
9:09:01
